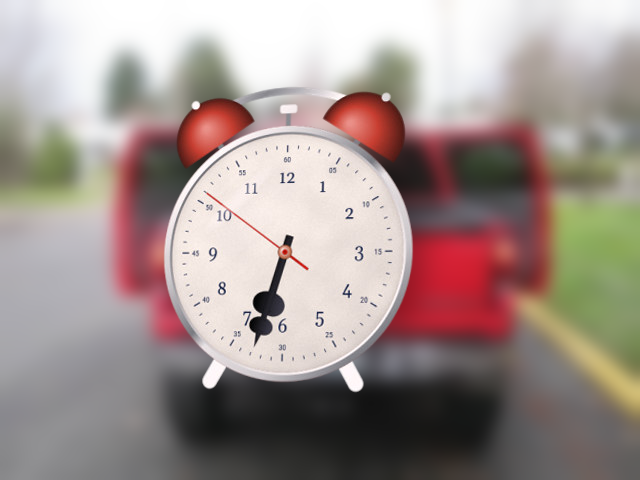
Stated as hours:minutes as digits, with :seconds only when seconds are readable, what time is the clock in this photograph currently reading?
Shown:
6:32:51
